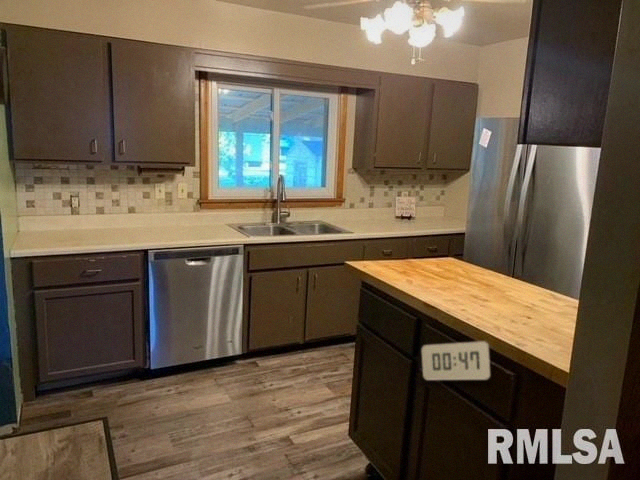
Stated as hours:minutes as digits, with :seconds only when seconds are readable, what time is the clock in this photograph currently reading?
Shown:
0:47
